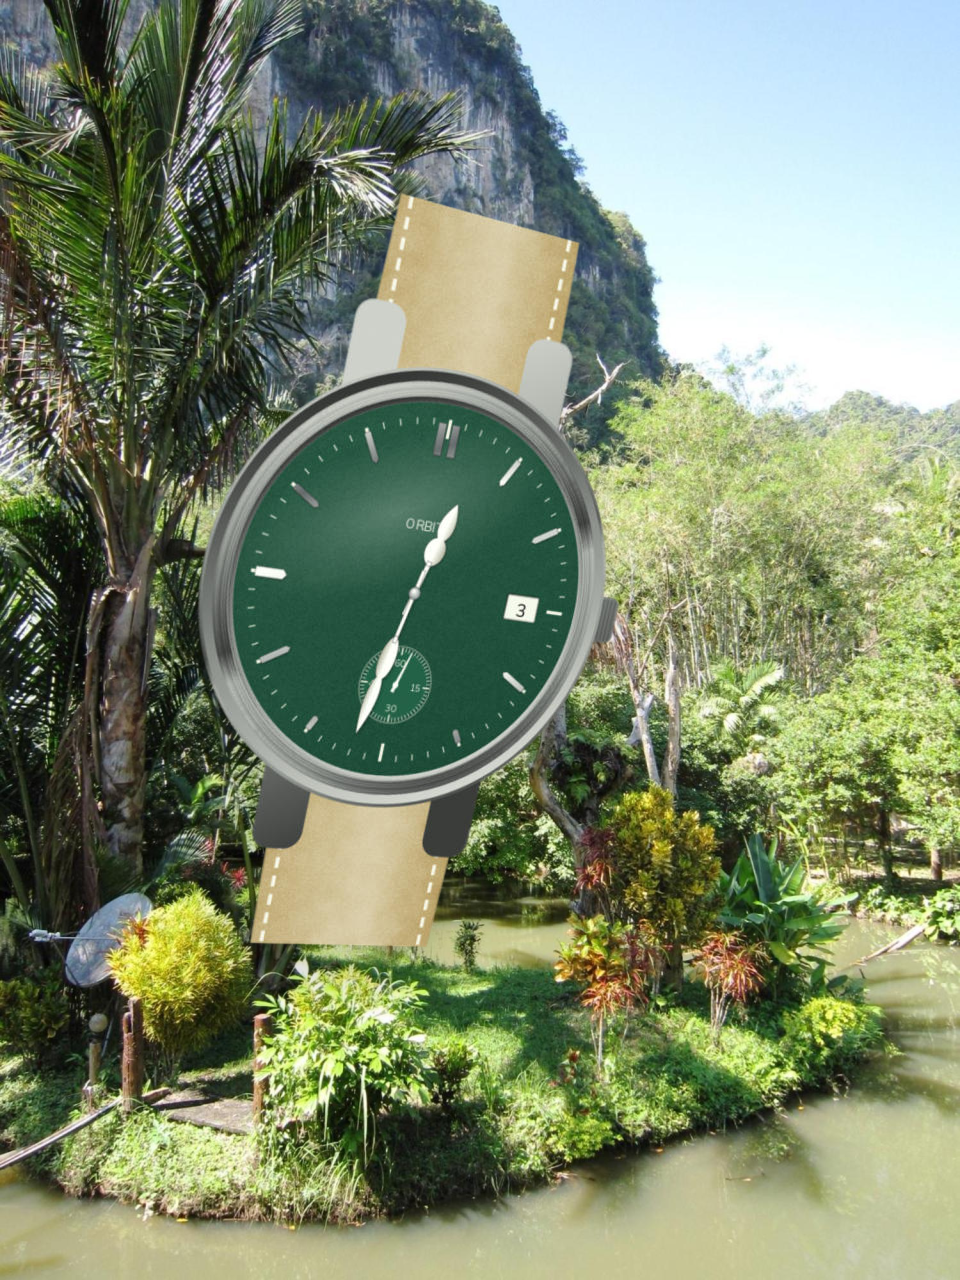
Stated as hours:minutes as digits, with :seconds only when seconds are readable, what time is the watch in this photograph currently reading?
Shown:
12:32:03
